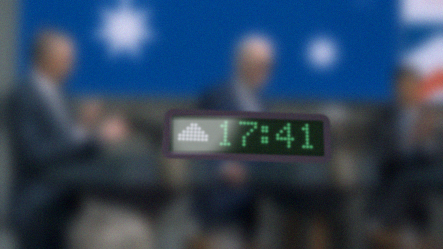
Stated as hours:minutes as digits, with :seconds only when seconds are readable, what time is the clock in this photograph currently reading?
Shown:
17:41
